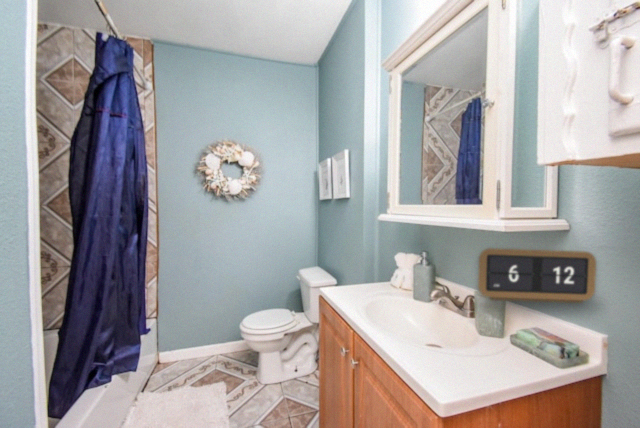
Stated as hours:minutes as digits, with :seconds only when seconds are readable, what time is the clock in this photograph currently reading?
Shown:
6:12
